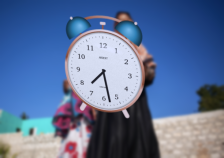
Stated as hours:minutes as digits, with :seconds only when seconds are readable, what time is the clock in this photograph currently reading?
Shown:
7:28
